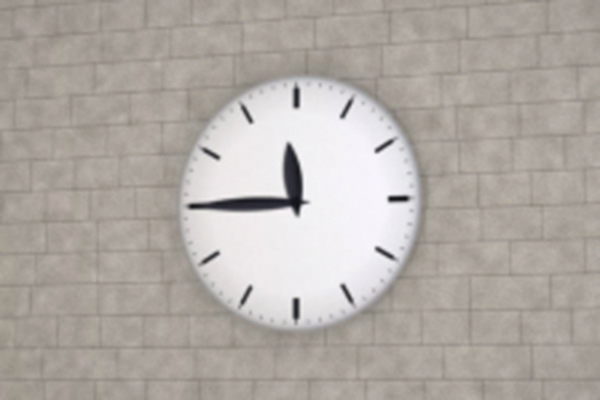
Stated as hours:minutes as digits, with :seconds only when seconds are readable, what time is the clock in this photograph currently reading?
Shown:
11:45
